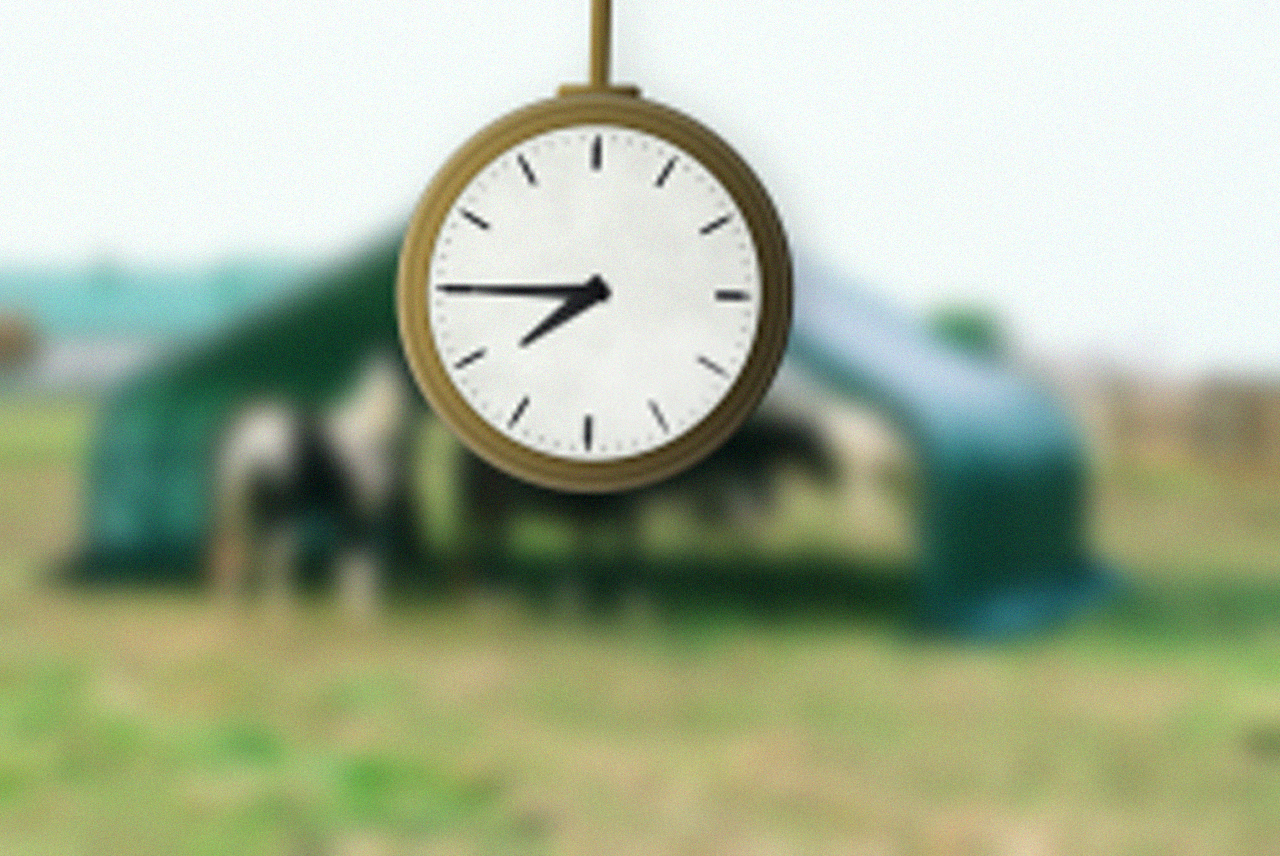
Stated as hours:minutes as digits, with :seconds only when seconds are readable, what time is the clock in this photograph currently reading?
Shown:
7:45
